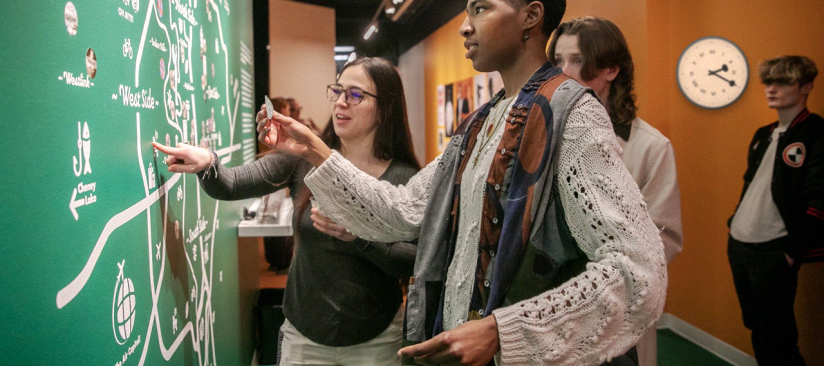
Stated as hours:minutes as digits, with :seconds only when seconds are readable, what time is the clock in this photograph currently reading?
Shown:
2:20
